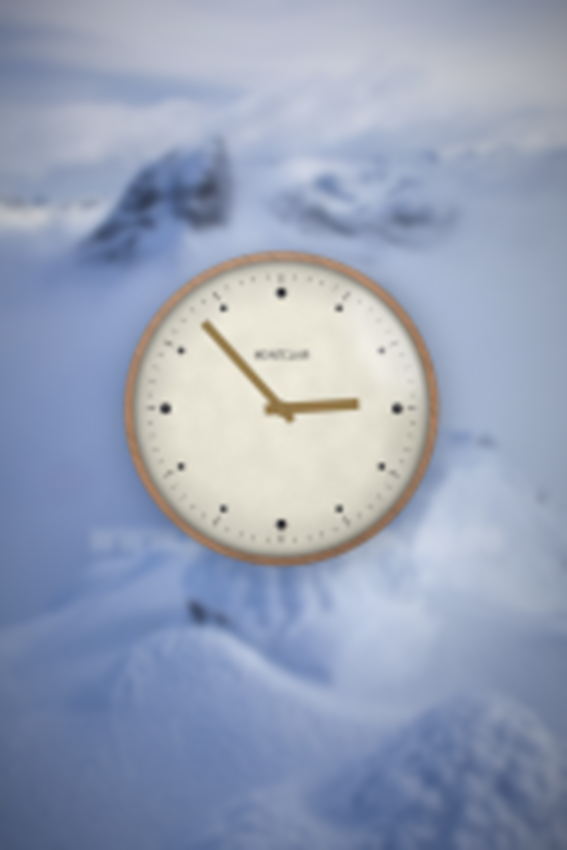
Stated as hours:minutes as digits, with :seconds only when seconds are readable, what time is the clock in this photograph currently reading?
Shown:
2:53
